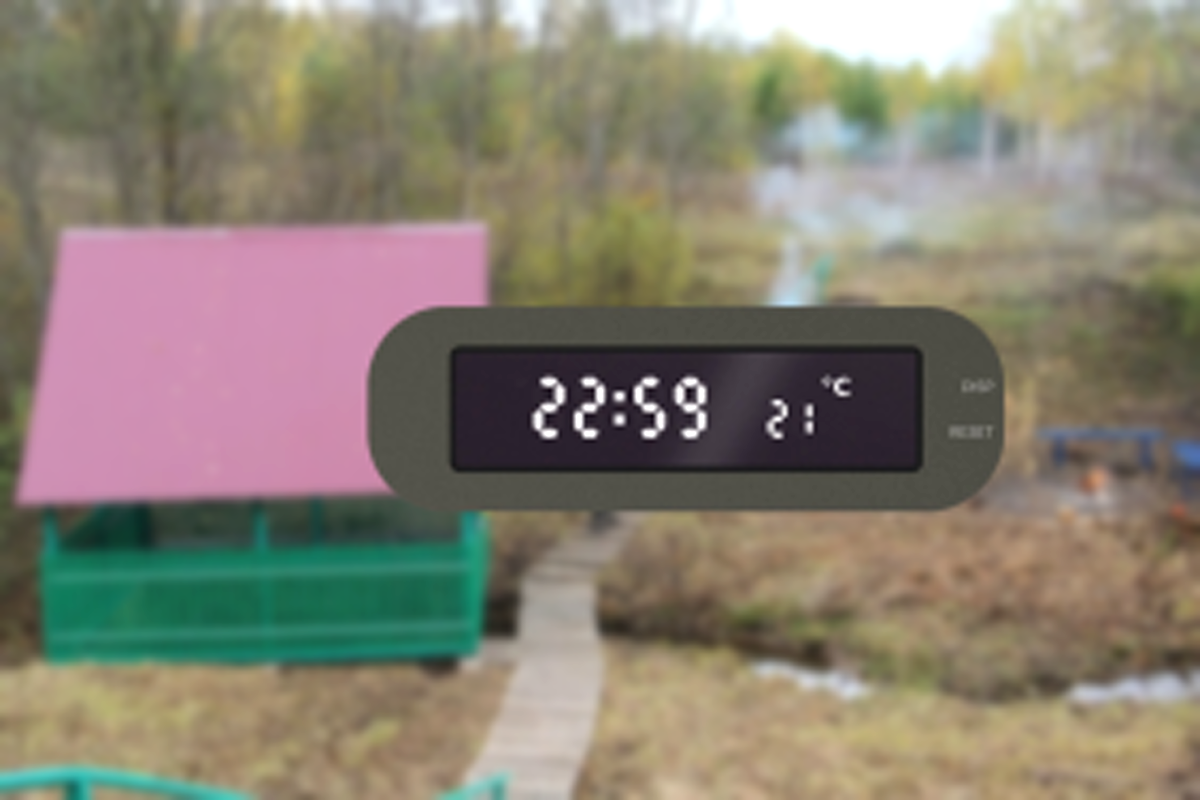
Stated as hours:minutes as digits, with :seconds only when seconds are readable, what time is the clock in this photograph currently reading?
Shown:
22:59
